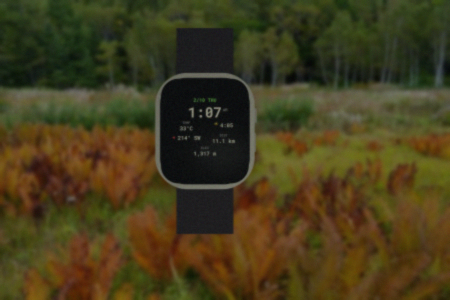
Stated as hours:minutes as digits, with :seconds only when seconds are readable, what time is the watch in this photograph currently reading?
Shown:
1:07
